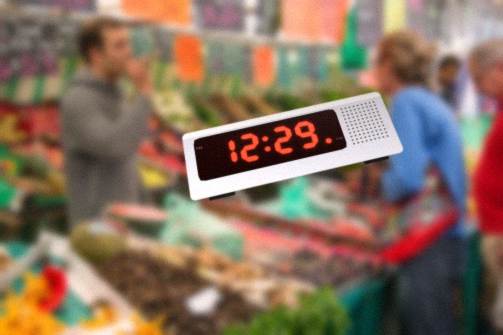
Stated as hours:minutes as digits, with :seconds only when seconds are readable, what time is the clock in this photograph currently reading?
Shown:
12:29
